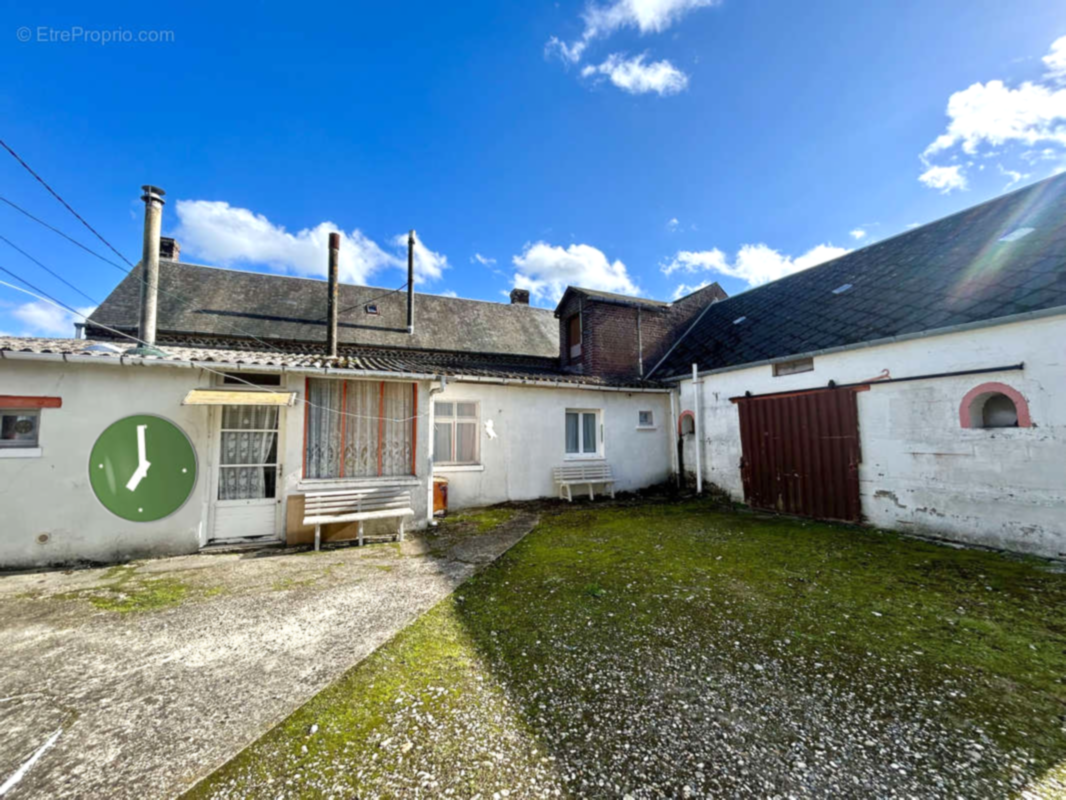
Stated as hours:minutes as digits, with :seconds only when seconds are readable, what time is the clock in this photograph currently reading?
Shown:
6:59
